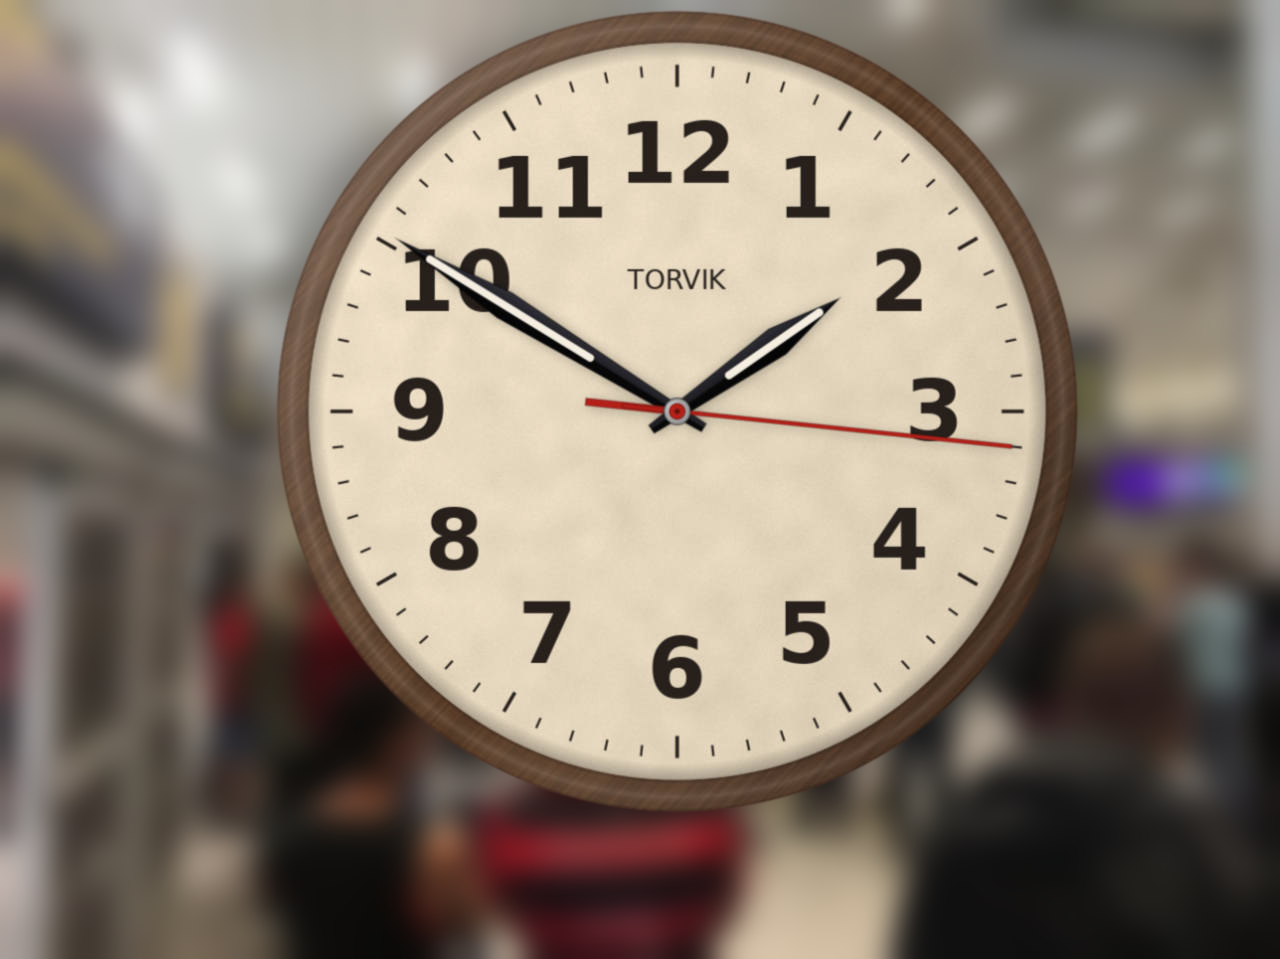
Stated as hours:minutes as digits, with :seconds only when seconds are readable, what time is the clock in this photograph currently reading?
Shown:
1:50:16
